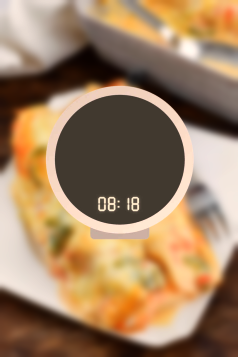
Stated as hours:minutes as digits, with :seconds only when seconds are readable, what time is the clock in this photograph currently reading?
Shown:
8:18
